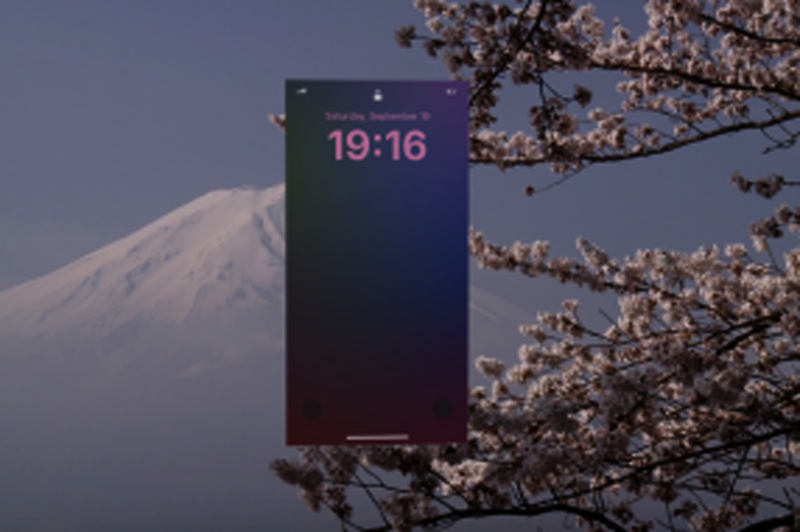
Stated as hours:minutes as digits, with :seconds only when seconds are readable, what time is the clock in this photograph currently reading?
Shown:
19:16
